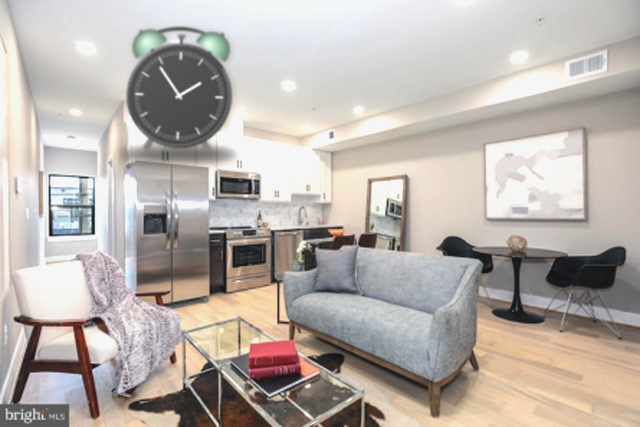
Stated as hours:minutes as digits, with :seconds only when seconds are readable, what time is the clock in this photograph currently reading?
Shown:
1:54
